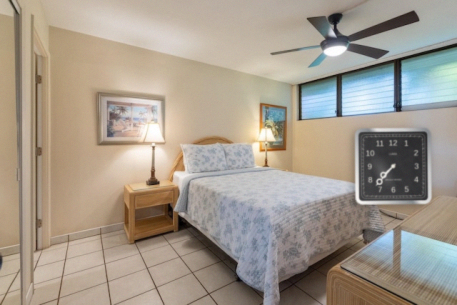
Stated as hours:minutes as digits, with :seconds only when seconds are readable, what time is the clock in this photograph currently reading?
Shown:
7:37
